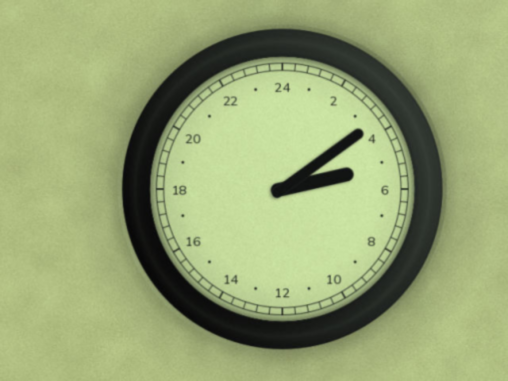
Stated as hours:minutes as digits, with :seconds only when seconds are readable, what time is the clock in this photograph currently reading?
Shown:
5:09
